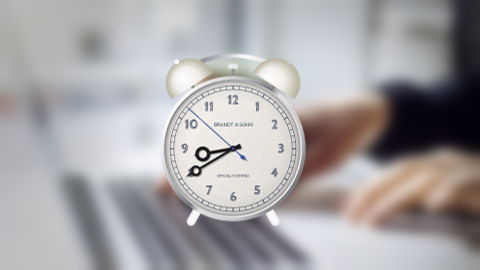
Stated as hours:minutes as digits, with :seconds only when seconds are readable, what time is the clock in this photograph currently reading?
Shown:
8:39:52
